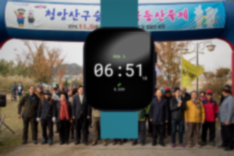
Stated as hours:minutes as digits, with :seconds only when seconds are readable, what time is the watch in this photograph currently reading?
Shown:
6:51
